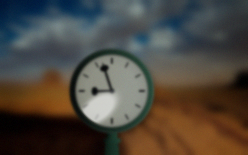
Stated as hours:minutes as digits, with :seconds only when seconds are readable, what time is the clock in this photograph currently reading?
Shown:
8:57
